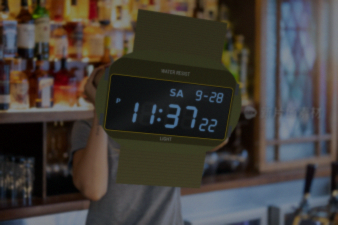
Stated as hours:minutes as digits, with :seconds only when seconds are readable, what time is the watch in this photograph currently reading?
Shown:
11:37:22
